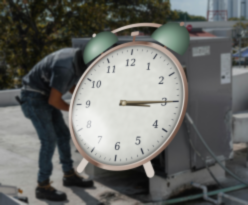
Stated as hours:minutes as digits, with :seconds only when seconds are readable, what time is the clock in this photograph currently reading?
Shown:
3:15
